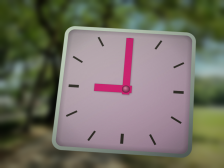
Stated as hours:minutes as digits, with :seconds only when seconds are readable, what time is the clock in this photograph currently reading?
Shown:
9:00
